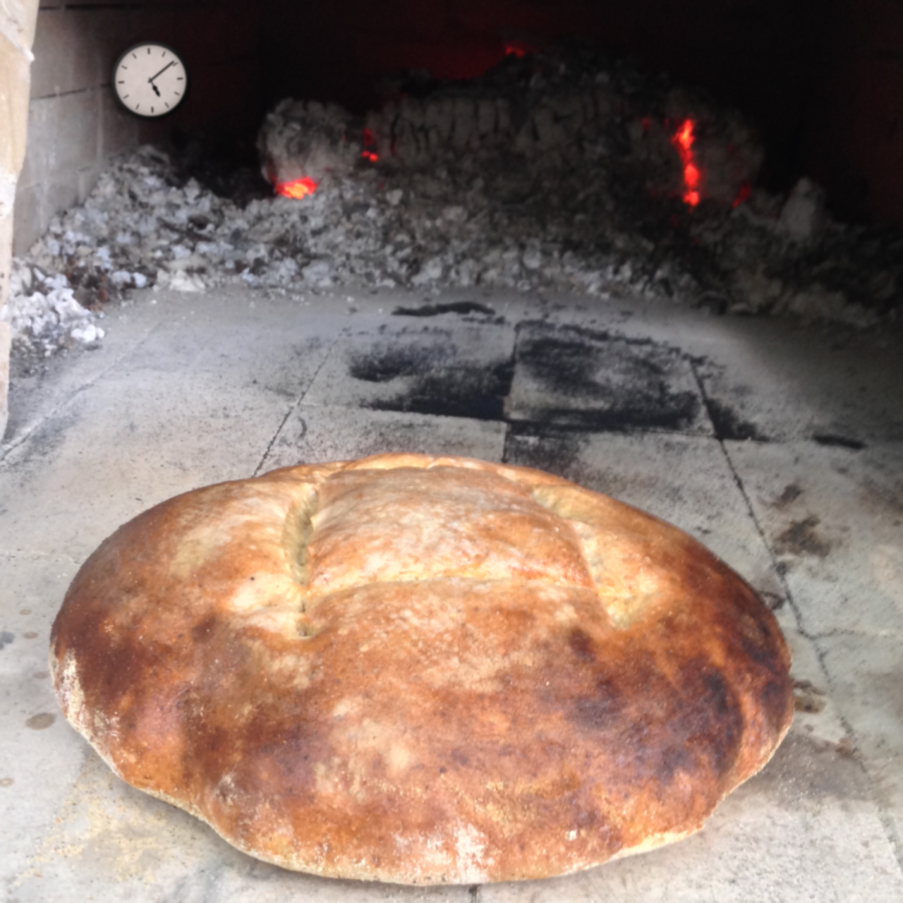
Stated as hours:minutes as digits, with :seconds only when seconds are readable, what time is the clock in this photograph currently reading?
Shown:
5:09
